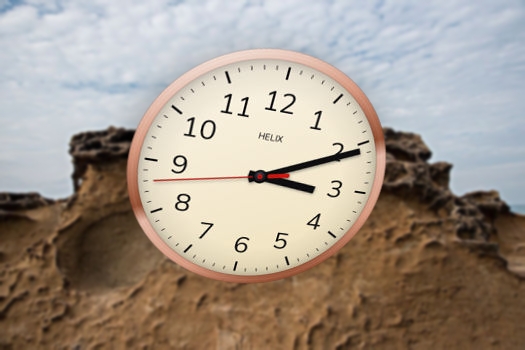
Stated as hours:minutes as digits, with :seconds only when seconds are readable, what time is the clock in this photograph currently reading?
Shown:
3:10:43
